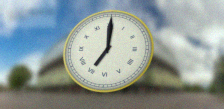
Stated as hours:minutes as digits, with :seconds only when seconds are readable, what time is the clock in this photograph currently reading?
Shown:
7:00
